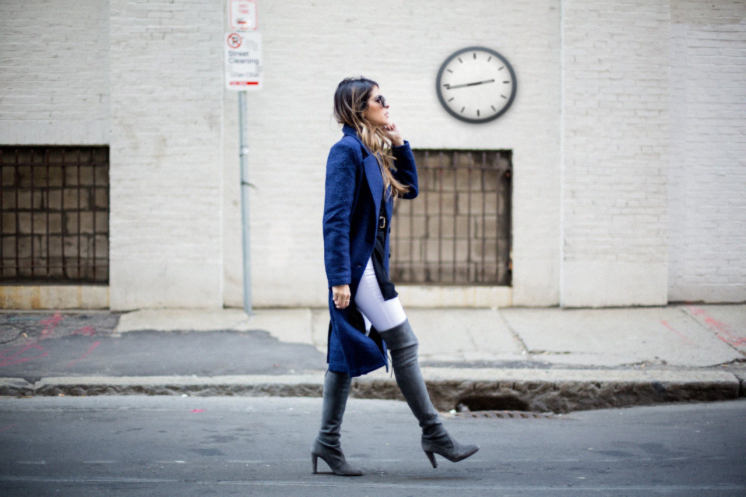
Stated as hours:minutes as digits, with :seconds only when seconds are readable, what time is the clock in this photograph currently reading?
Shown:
2:44
